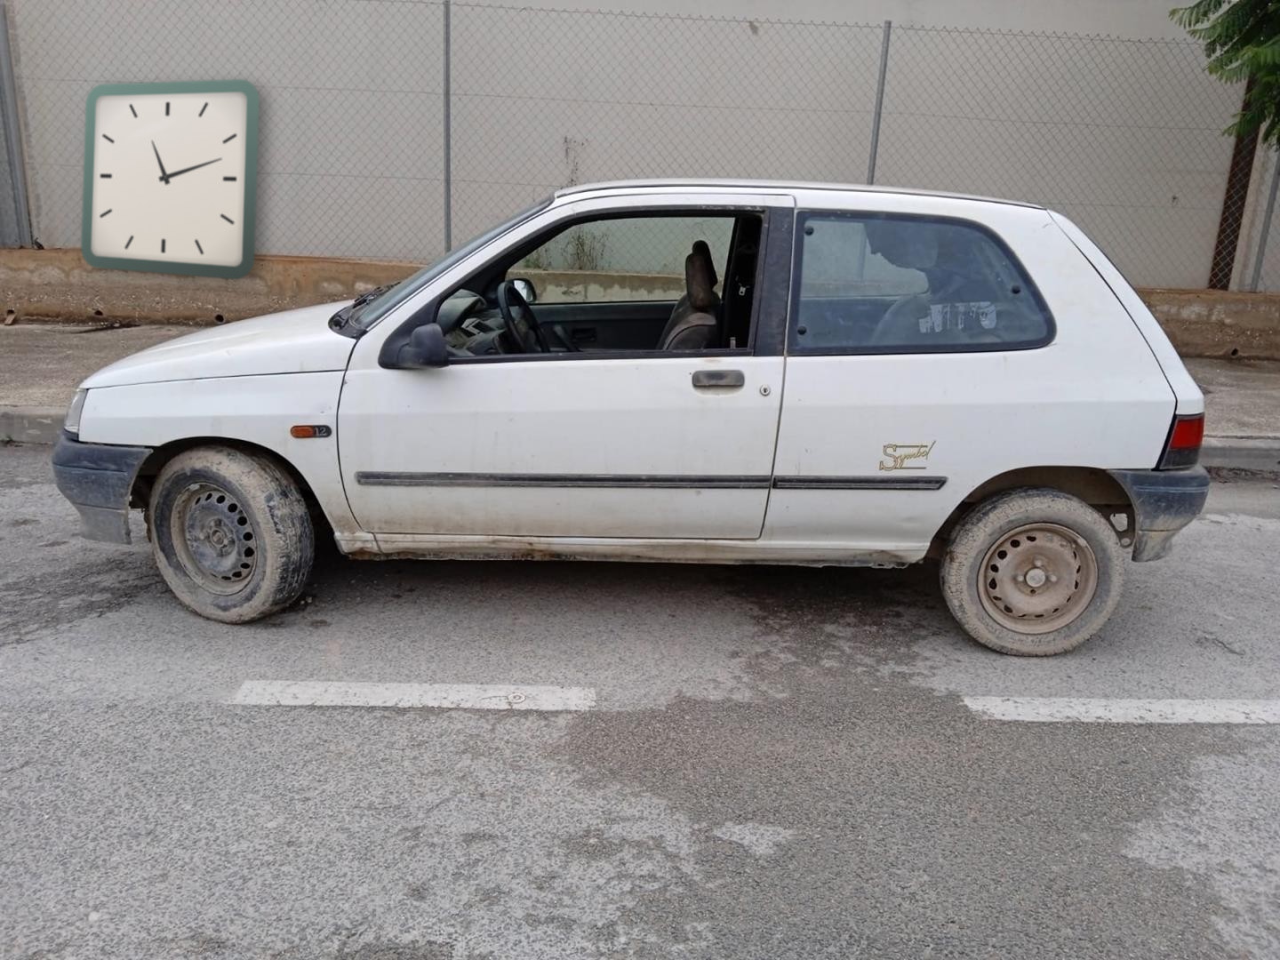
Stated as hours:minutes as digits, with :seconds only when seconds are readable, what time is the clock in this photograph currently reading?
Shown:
11:12
